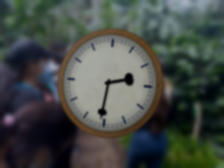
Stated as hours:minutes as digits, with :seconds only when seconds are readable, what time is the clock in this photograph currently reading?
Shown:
2:31
